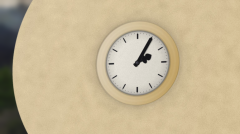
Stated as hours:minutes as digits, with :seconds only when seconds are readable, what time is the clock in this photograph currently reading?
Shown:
2:05
